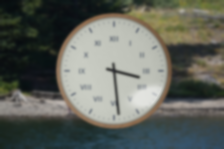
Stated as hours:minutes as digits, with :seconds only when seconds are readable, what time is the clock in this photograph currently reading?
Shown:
3:29
